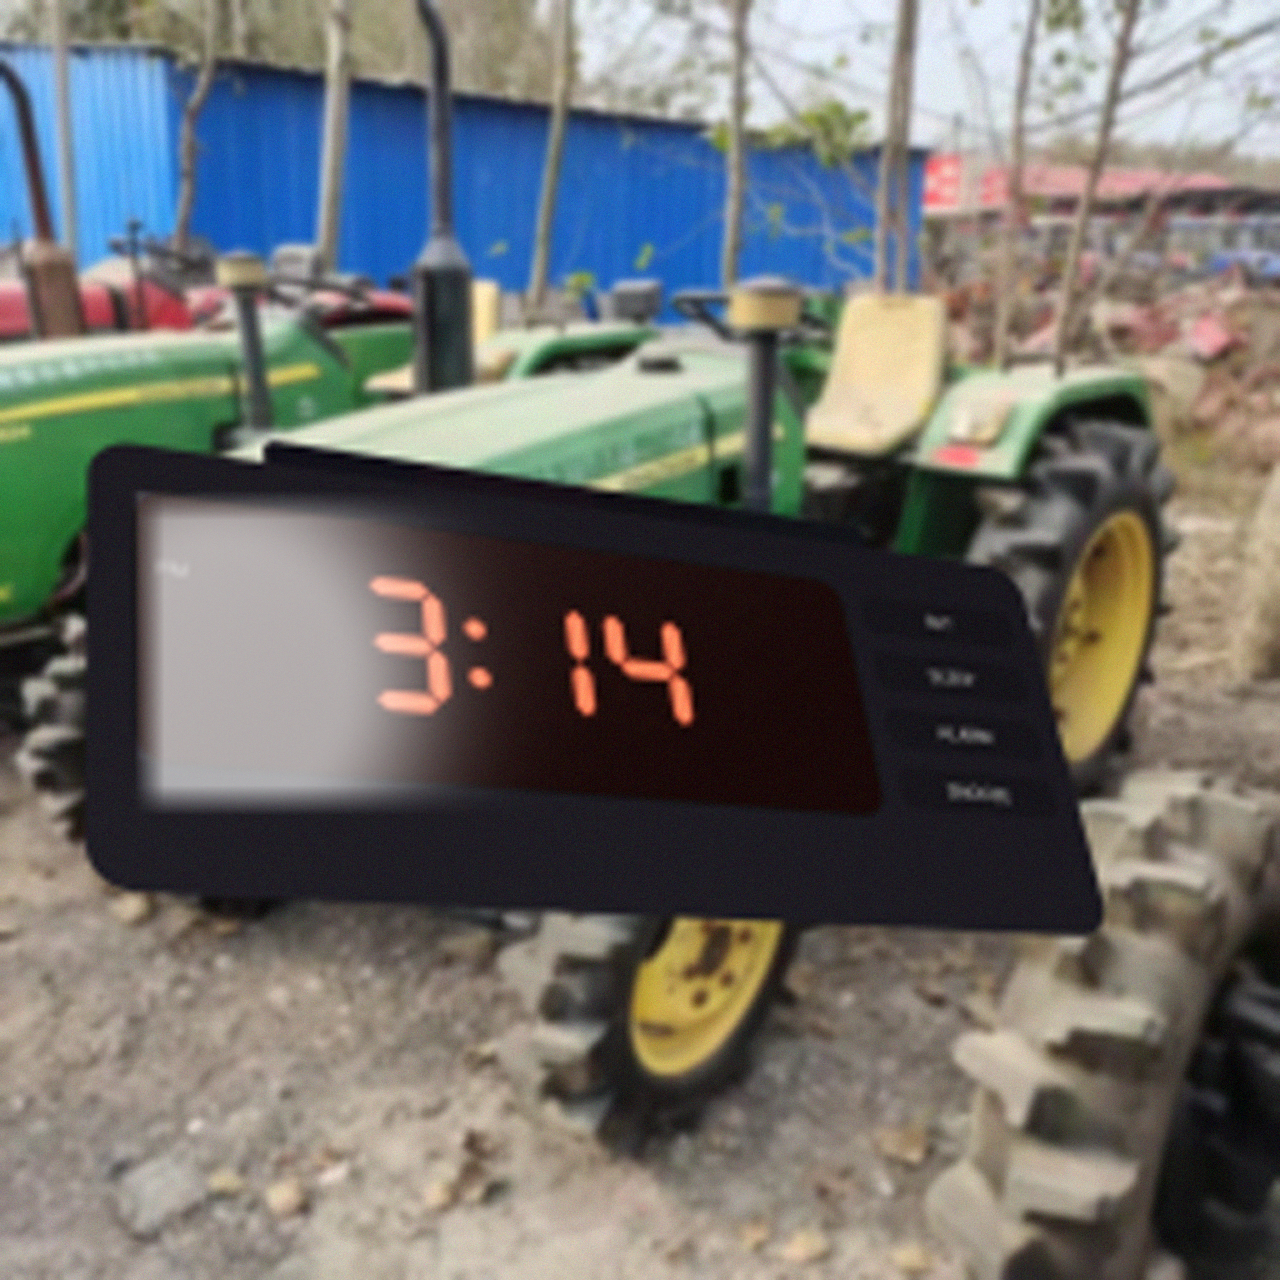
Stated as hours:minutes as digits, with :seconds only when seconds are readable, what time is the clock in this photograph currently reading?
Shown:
3:14
